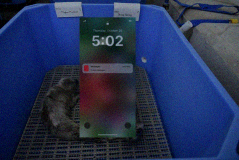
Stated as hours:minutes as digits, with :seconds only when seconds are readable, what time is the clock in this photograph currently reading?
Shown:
5:02
